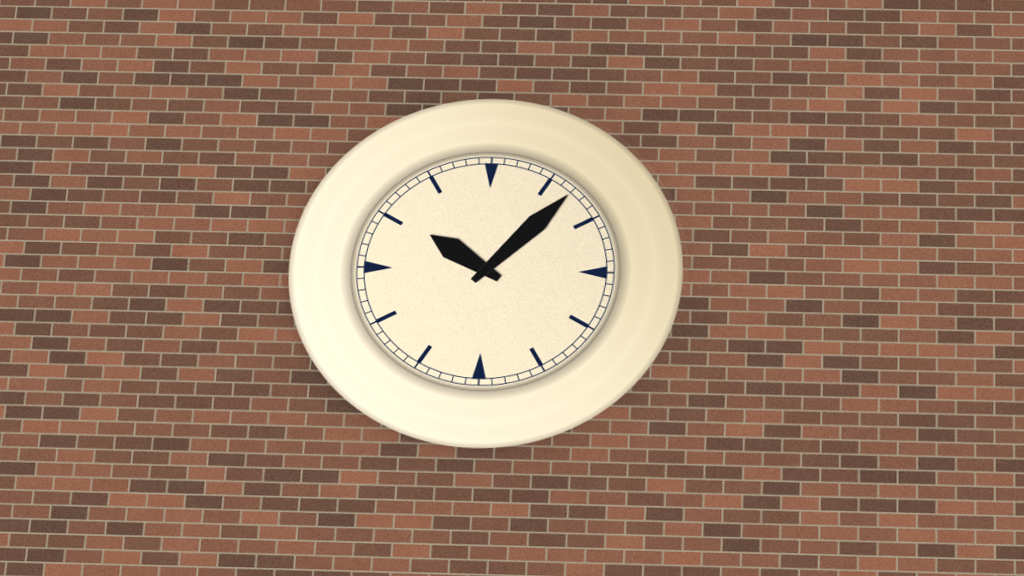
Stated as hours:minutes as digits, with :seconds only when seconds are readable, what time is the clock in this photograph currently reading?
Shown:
10:07
